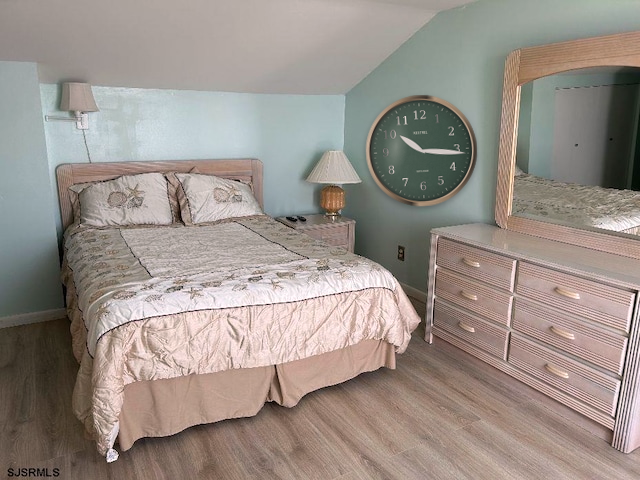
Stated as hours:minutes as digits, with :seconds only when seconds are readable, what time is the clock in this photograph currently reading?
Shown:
10:16
